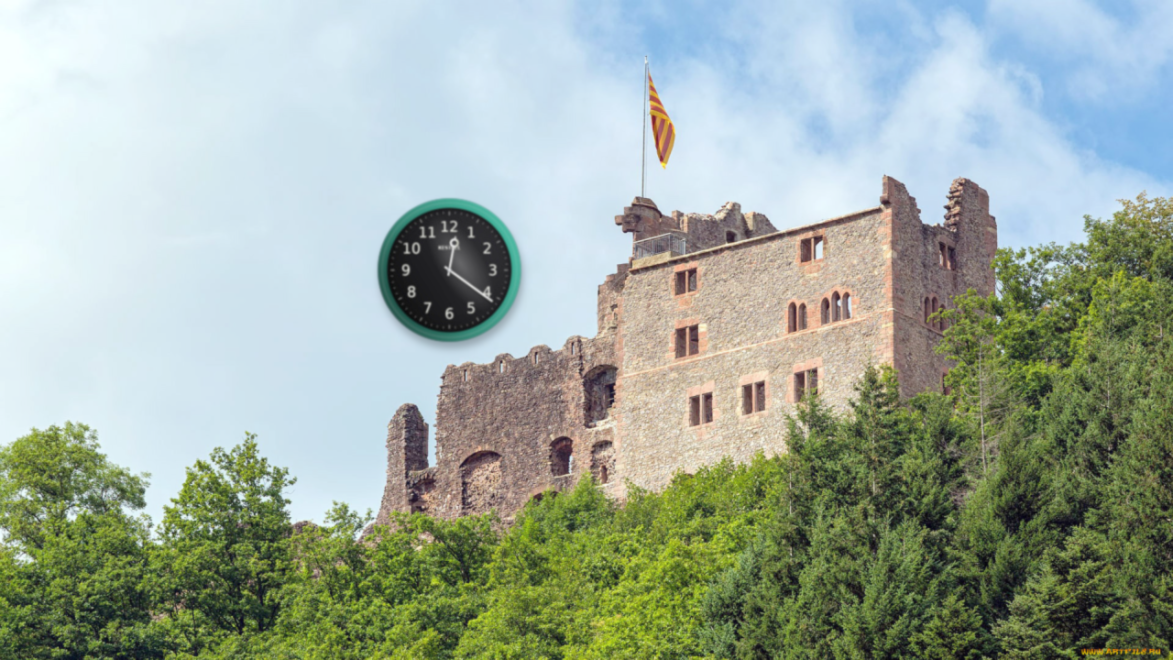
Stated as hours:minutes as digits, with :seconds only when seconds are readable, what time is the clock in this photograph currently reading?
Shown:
12:21
